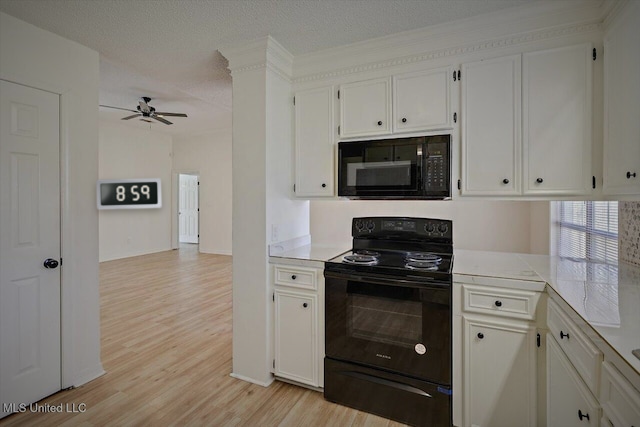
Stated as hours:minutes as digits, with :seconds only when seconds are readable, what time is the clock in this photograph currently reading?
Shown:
8:59
